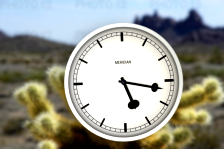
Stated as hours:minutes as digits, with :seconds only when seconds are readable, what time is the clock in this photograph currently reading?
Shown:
5:17
